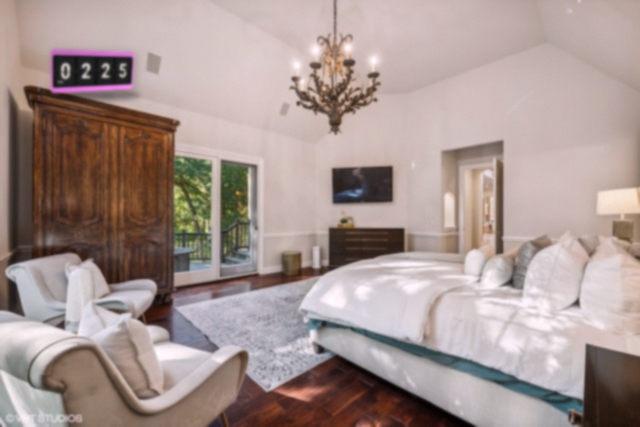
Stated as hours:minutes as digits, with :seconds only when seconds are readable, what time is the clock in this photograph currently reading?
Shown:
2:25
